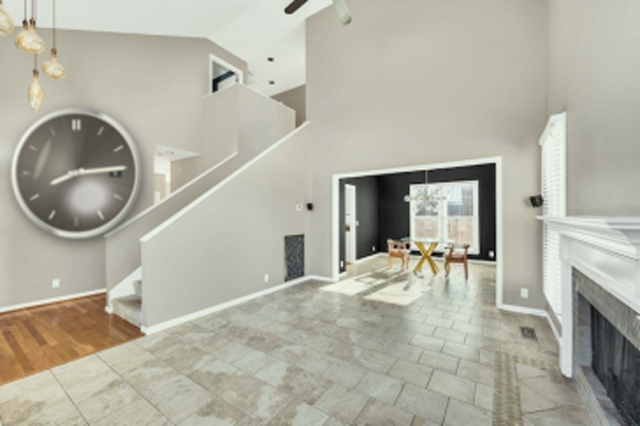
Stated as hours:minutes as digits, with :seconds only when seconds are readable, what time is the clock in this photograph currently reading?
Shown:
8:14
